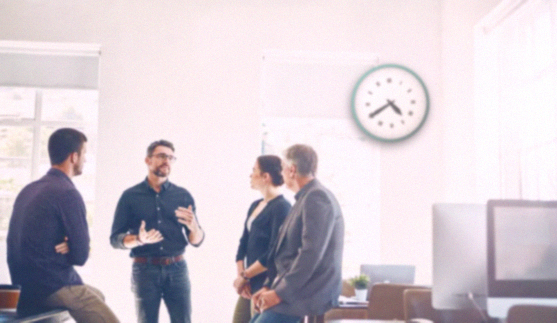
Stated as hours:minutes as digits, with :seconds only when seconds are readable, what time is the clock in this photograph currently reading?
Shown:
4:40
